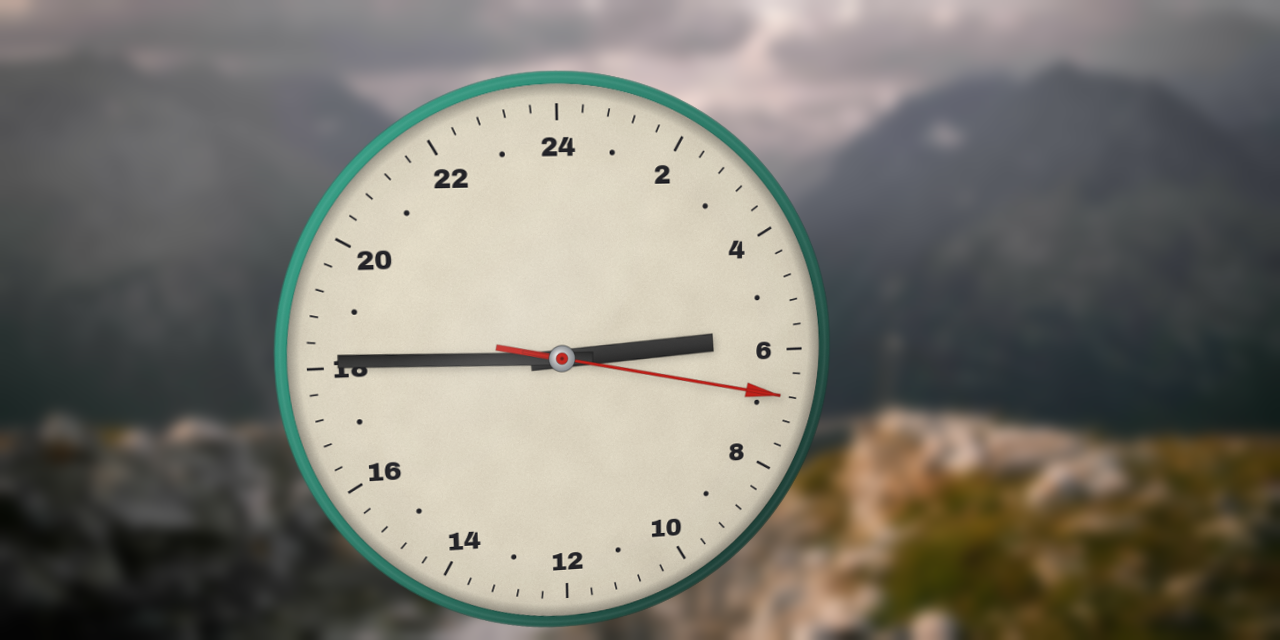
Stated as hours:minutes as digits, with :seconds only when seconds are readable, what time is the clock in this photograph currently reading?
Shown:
5:45:17
